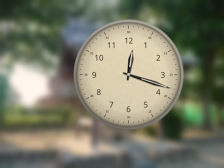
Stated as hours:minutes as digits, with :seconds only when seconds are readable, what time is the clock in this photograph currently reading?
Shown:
12:18
